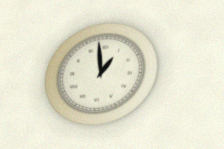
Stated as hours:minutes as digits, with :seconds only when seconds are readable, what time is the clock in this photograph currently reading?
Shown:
12:58
